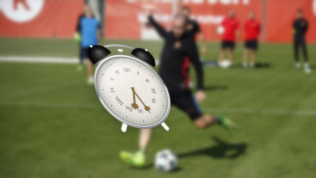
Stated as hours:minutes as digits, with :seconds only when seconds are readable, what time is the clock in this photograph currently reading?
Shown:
6:26
